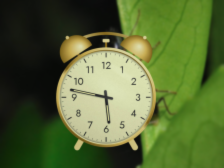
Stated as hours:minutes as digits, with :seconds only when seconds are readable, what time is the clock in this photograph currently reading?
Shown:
5:47
